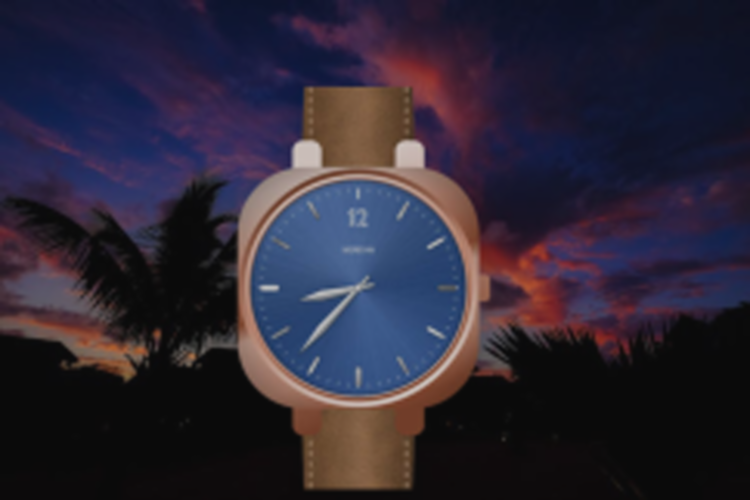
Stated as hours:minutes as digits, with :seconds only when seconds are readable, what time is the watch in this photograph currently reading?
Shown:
8:37
